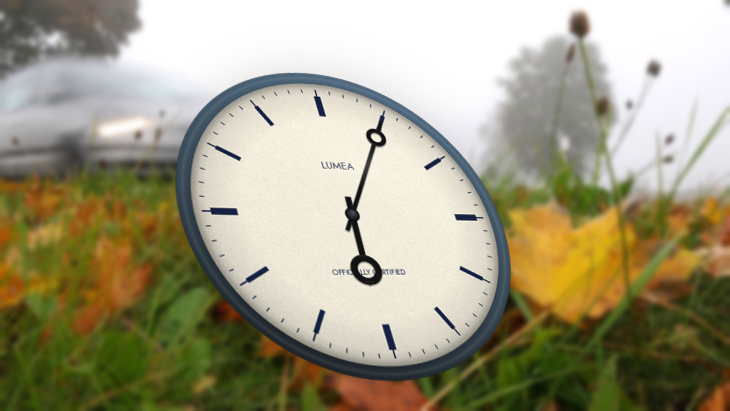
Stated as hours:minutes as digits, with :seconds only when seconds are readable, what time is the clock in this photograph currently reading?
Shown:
6:05
